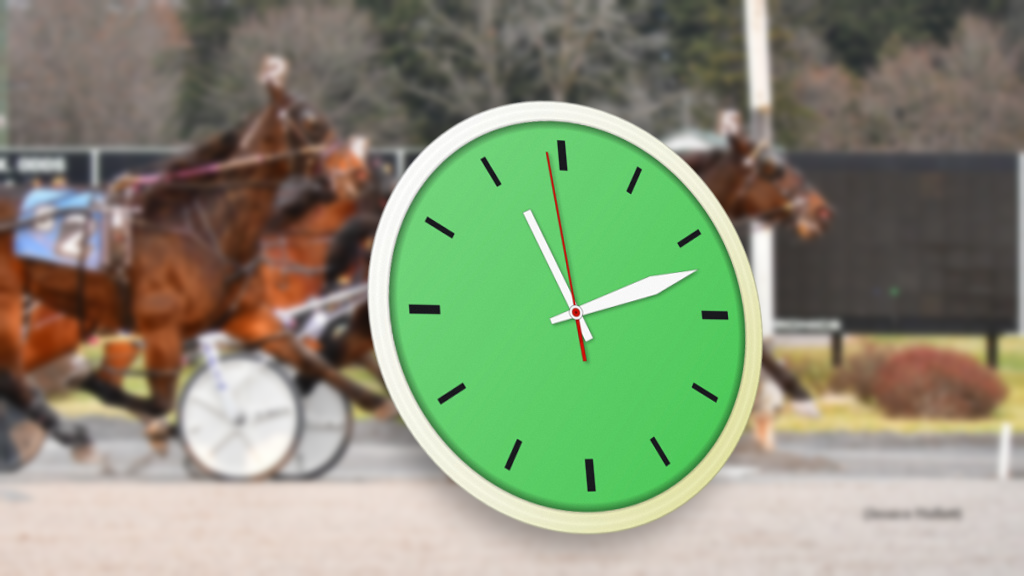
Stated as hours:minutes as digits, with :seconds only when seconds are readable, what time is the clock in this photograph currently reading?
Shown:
11:11:59
